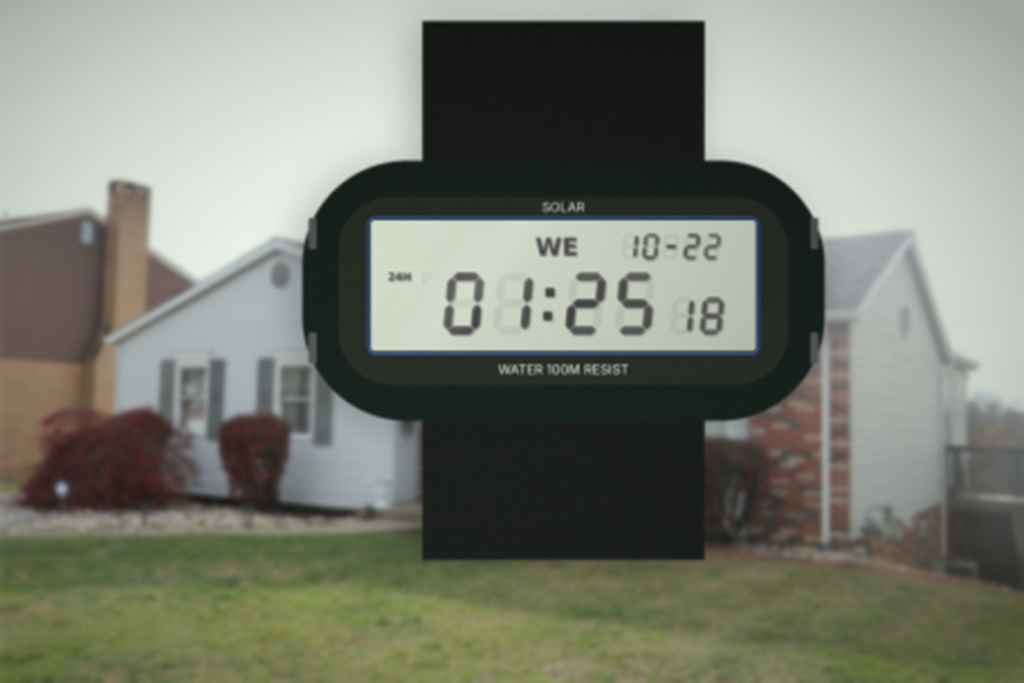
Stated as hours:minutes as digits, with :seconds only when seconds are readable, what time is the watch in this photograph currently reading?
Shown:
1:25:18
